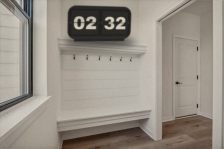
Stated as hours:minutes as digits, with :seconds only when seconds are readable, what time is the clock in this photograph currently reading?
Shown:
2:32
